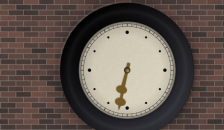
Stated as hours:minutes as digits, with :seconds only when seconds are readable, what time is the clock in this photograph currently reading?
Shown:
6:32
